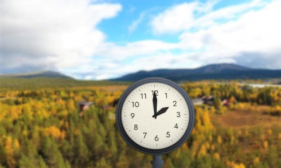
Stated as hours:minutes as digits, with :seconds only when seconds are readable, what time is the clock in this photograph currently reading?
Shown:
2:00
